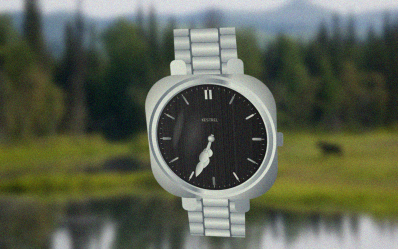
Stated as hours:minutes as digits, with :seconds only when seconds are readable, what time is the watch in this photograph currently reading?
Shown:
6:34
